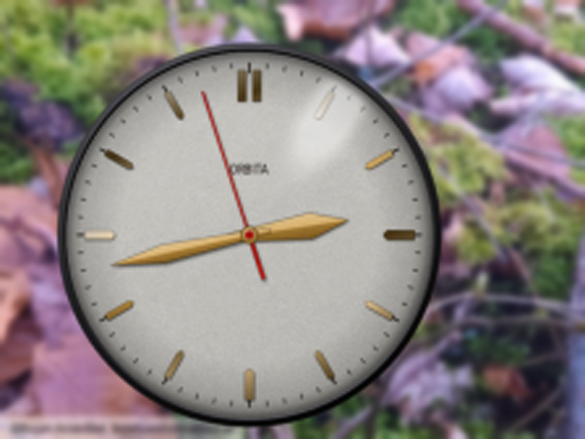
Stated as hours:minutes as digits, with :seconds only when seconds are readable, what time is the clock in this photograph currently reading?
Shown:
2:42:57
